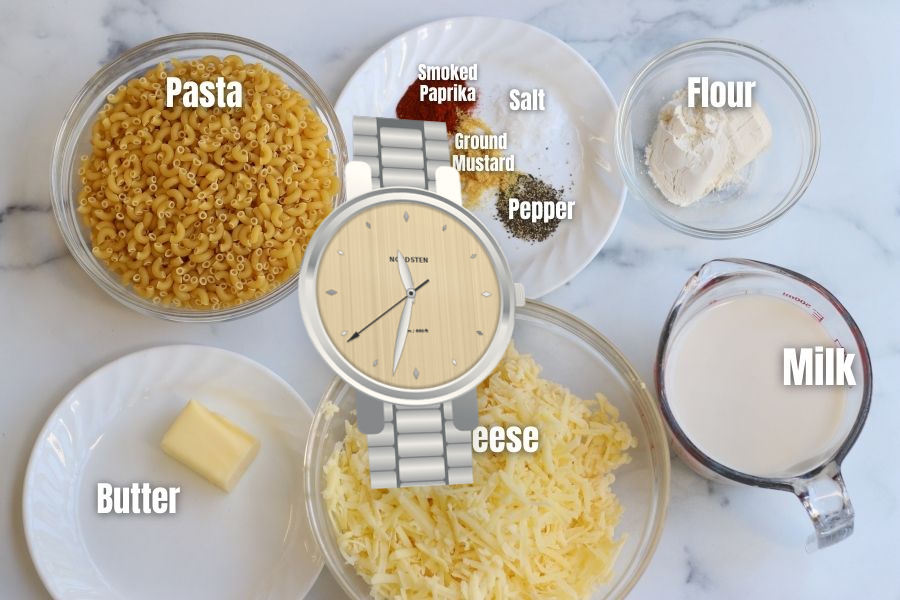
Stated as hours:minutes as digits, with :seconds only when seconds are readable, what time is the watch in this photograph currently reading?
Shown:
11:32:39
